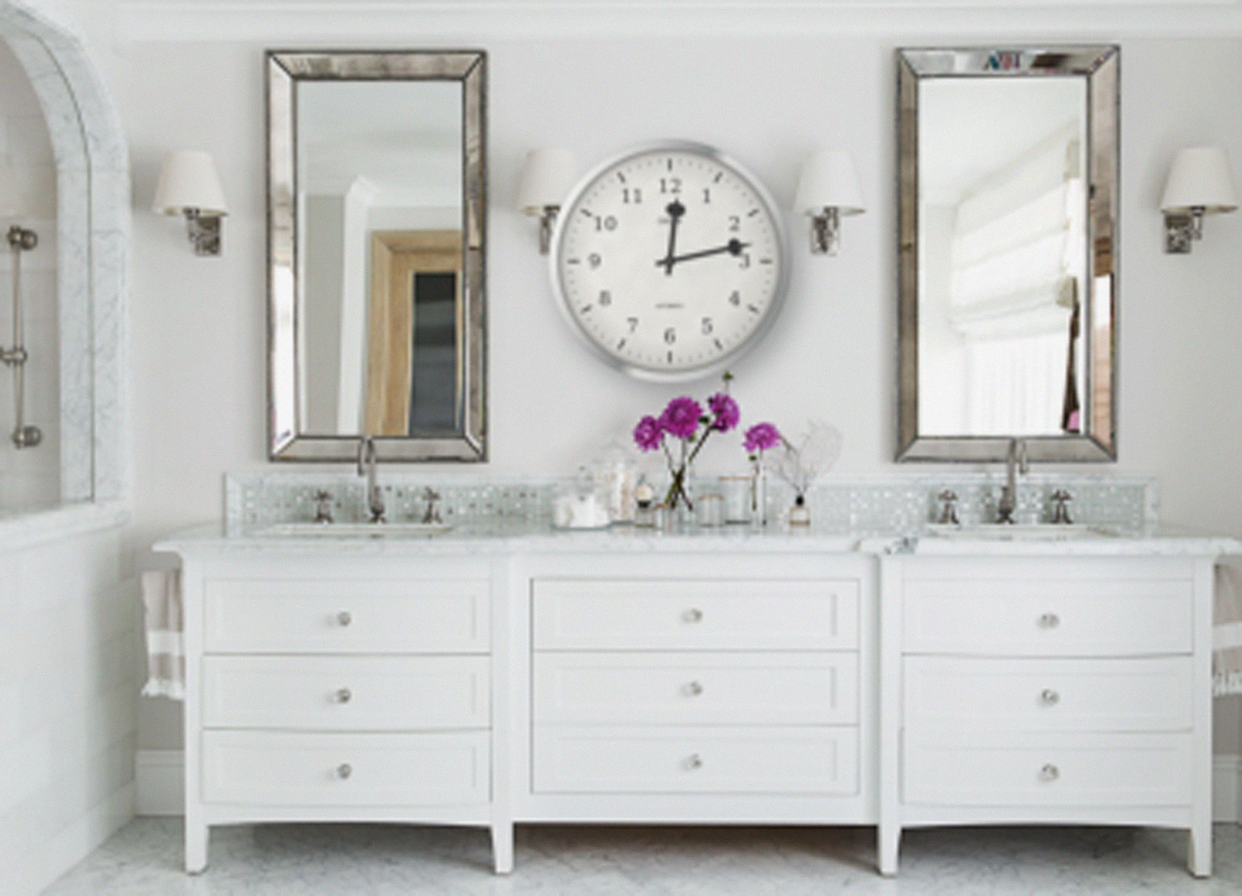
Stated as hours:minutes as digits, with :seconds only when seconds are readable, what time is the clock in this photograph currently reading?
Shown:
12:13
